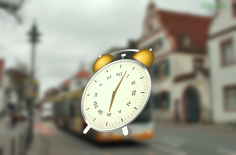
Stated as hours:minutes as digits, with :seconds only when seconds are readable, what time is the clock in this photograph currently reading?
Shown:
6:03
